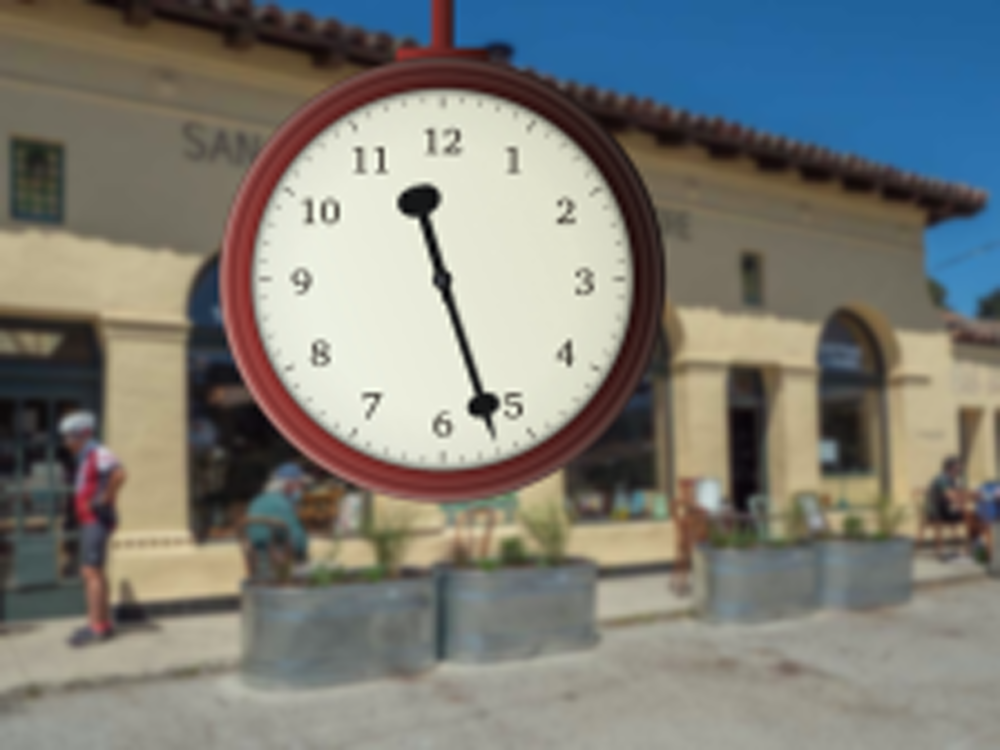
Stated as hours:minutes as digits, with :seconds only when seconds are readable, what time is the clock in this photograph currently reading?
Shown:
11:27
